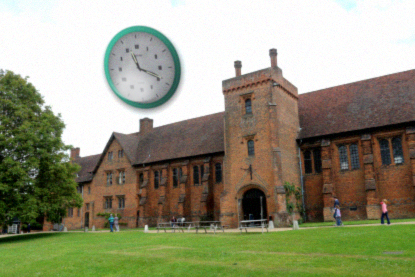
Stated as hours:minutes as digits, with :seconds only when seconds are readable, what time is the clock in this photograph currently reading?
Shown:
11:19
